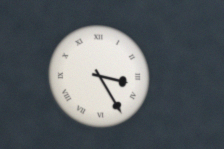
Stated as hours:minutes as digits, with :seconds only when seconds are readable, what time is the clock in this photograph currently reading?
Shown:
3:25
